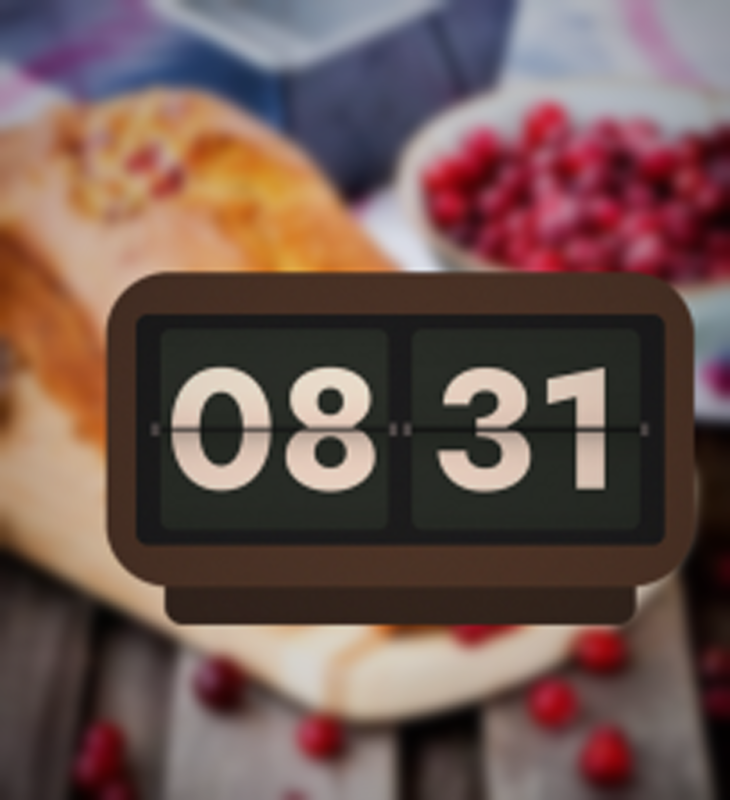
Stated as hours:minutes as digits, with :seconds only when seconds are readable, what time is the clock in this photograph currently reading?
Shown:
8:31
